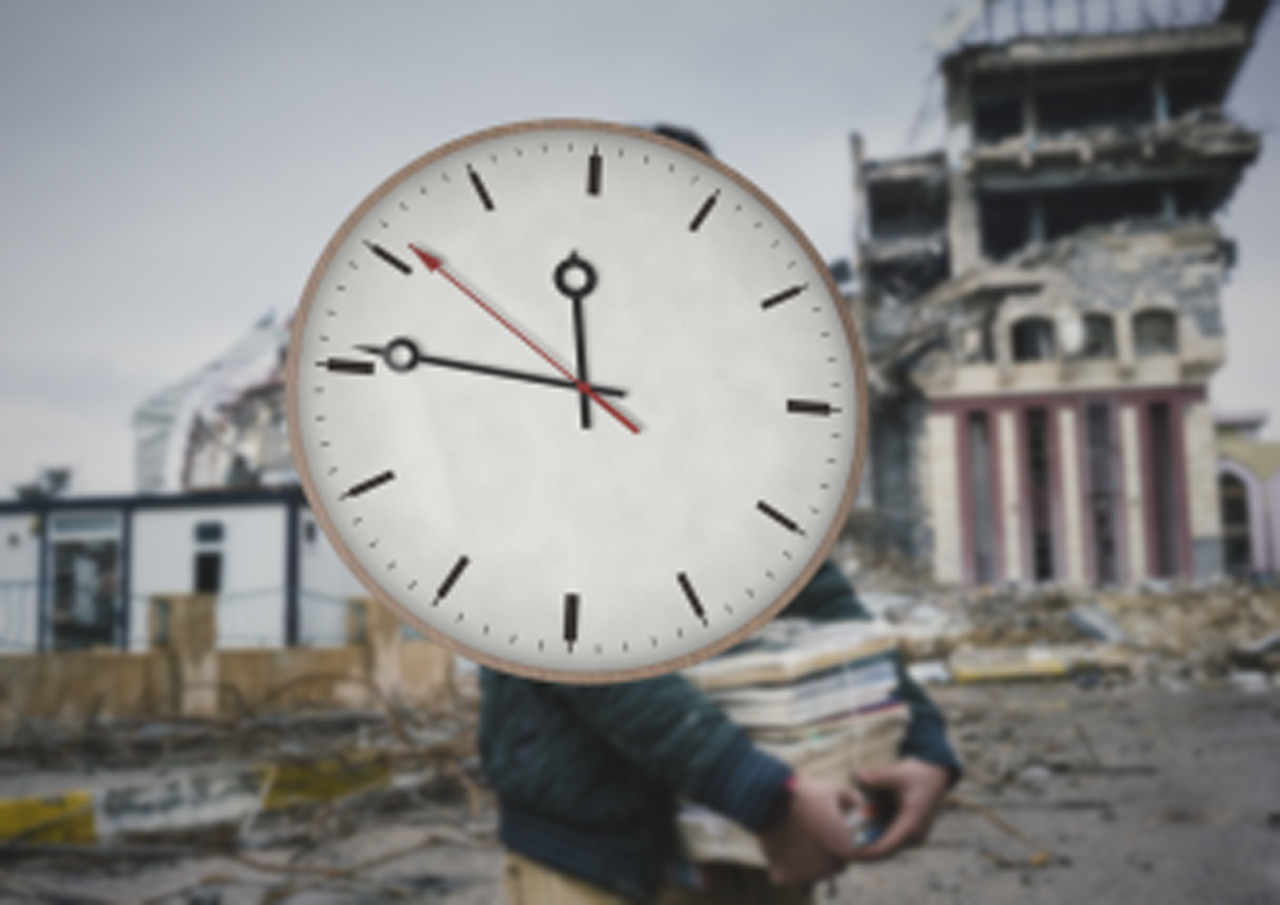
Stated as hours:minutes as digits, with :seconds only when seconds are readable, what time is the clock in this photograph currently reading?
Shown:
11:45:51
